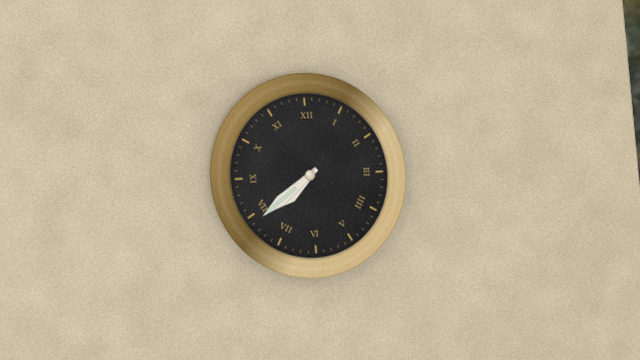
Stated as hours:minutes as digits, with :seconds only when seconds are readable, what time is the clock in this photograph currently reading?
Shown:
7:39
